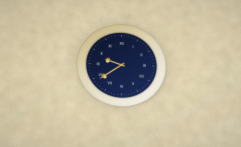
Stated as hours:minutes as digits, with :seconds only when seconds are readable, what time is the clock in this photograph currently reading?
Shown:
9:39
